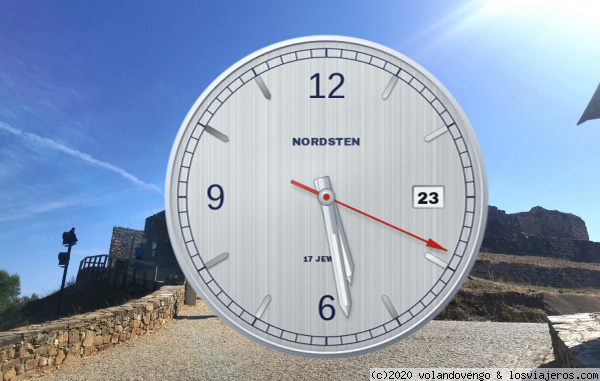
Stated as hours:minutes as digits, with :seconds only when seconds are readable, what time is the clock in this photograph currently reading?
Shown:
5:28:19
